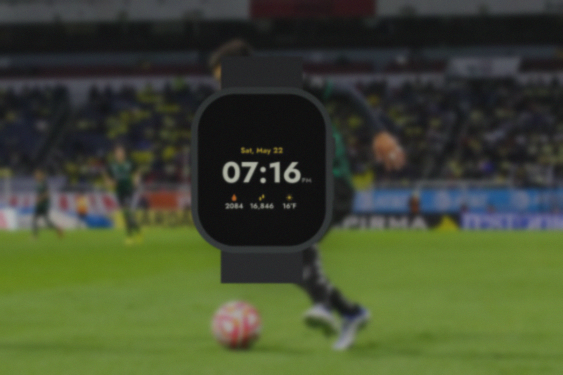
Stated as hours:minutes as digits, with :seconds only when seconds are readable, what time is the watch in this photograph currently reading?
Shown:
7:16
